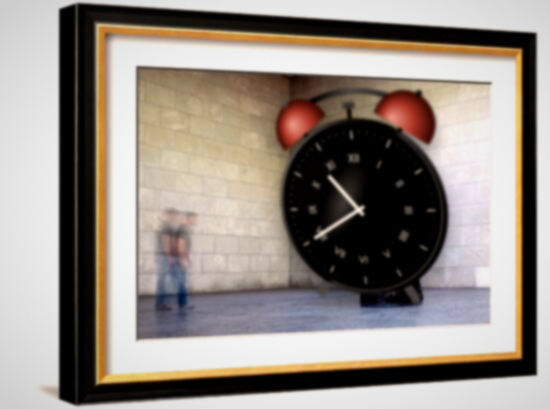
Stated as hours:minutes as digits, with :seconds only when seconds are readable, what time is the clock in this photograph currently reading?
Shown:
10:40
